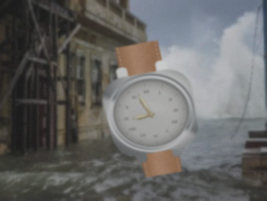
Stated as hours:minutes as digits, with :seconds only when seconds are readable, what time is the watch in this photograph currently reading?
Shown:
8:57
